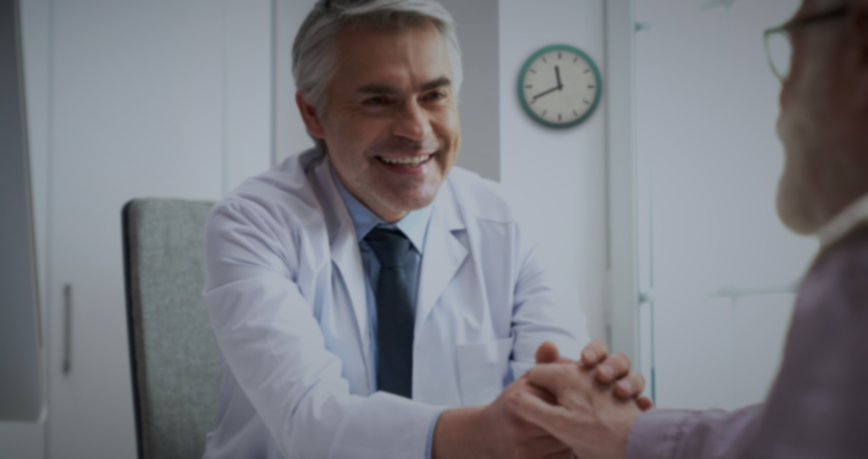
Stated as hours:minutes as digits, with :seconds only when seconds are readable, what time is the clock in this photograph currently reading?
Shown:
11:41
